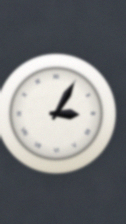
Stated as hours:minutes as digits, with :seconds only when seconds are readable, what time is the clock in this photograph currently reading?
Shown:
3:05
